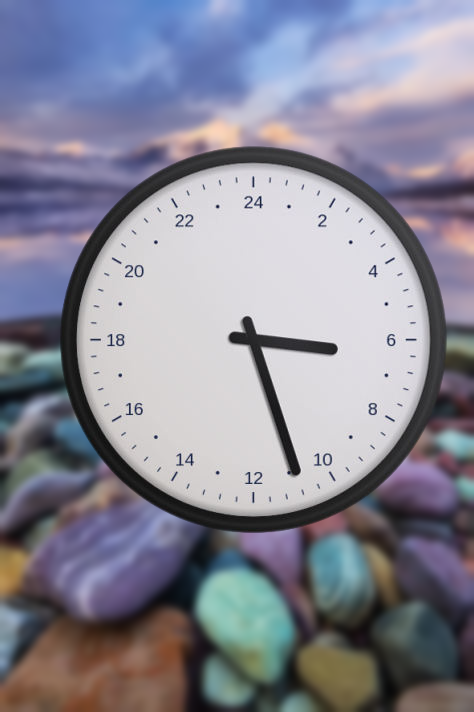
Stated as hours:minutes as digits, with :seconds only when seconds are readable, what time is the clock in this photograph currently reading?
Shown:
6:27
